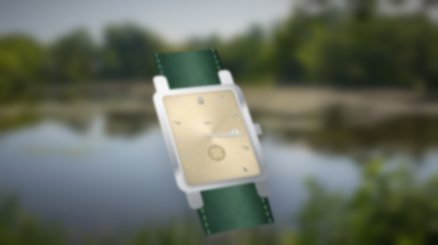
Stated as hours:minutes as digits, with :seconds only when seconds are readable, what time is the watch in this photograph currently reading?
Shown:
3:16
